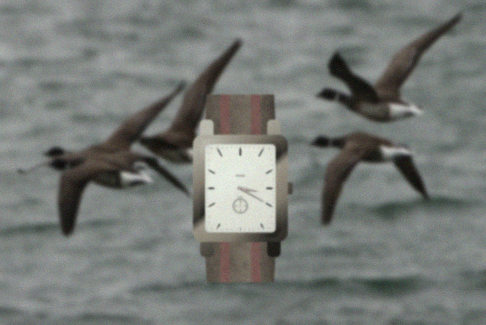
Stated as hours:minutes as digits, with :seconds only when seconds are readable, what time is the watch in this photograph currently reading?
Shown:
3:20
